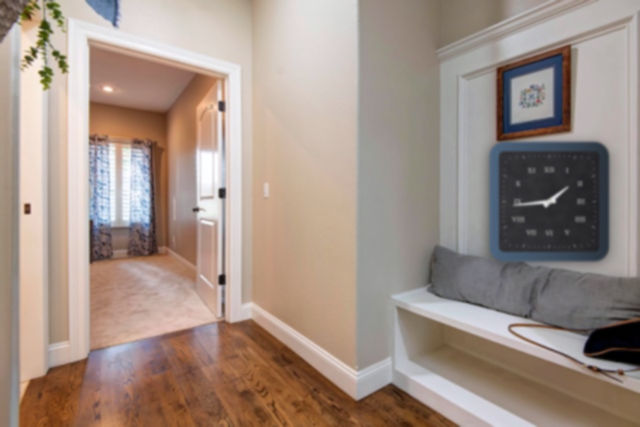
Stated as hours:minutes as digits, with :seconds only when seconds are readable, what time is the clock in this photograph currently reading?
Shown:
1:44
